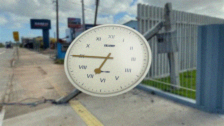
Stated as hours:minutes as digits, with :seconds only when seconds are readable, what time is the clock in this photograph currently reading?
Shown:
6:45
